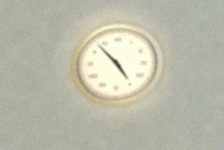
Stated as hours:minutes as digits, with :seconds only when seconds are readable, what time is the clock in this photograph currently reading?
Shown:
4:53
